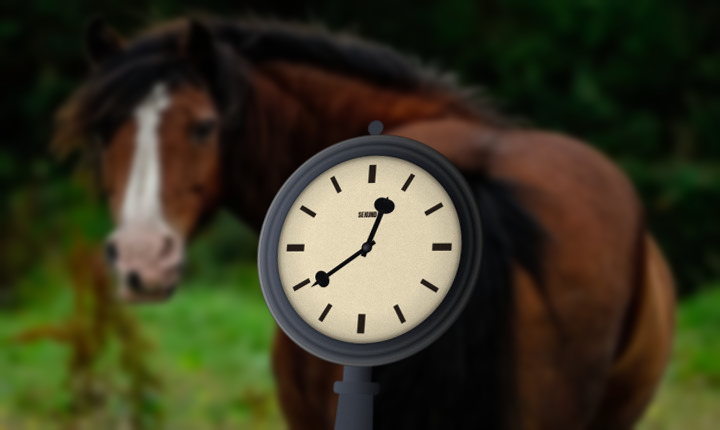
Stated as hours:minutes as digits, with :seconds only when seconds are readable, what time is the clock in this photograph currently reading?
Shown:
12:39
